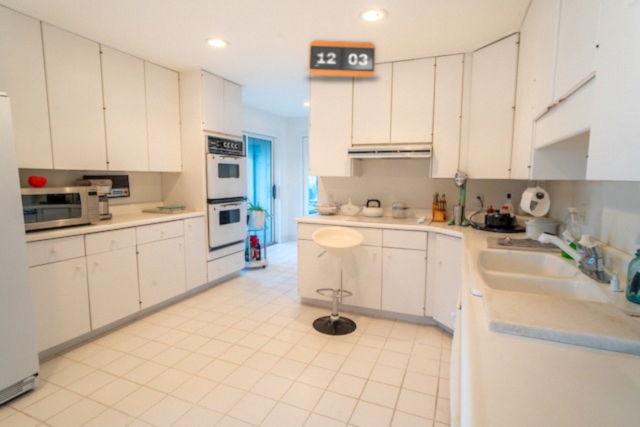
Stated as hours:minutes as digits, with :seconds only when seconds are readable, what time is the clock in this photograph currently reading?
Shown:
12:03
